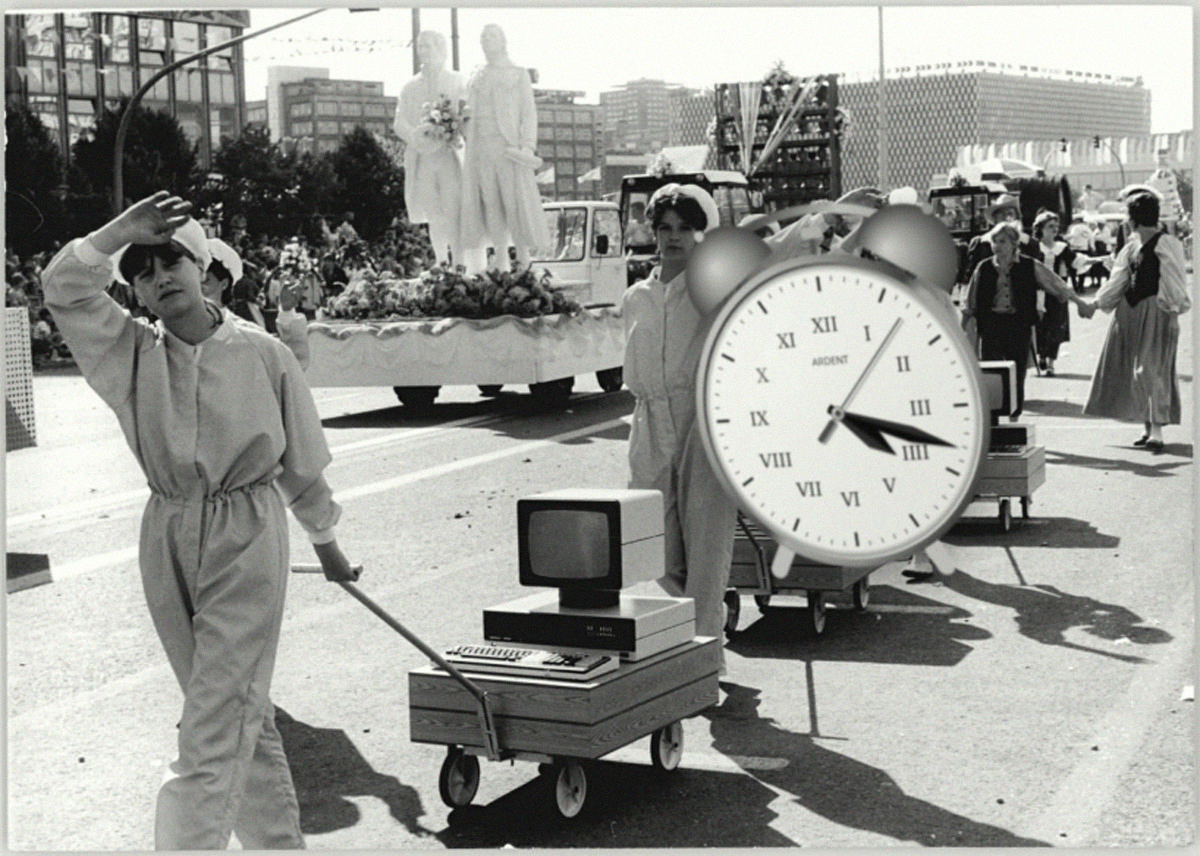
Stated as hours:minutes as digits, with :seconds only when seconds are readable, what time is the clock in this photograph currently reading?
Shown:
4:18:07
